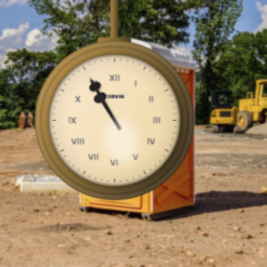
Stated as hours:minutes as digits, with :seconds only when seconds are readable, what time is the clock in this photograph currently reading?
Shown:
10:55
